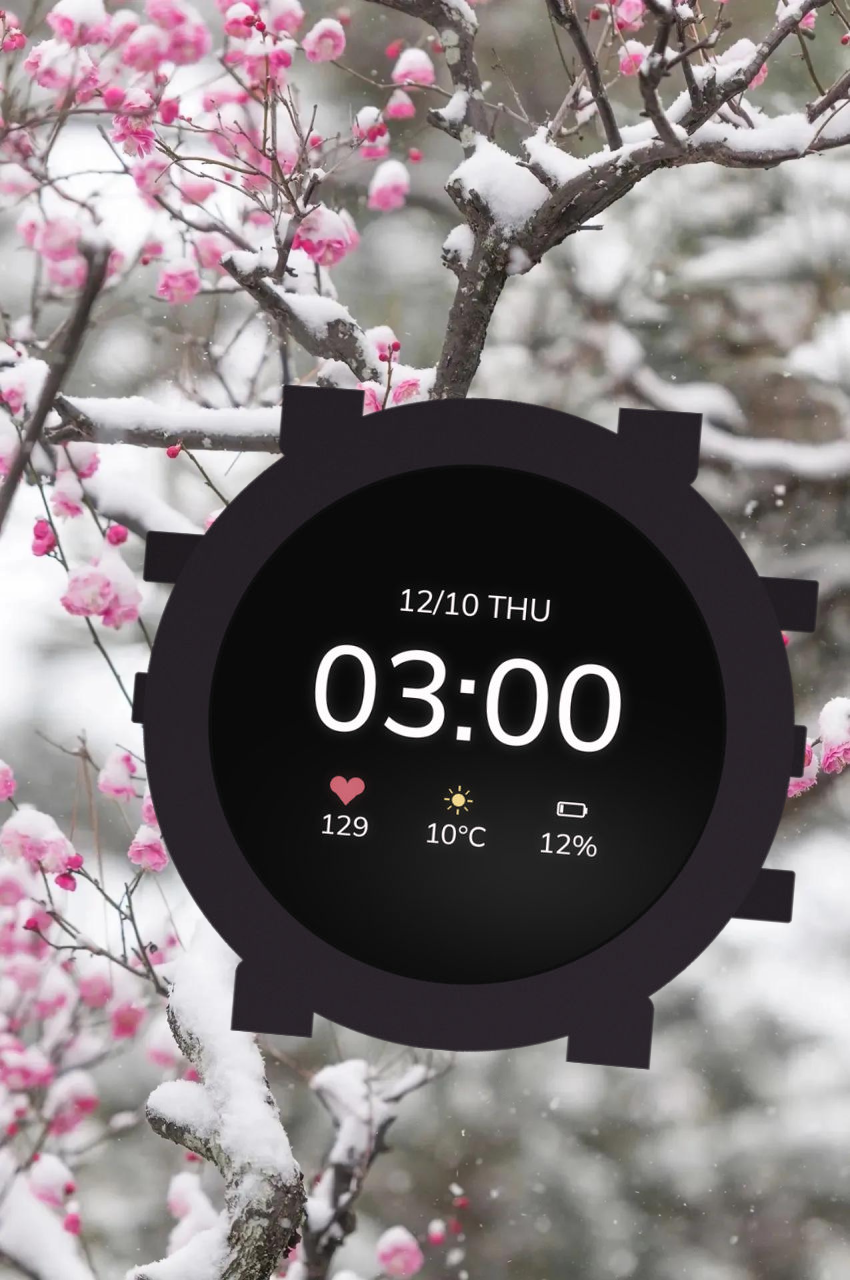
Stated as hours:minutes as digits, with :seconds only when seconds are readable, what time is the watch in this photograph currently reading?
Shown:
3:00
